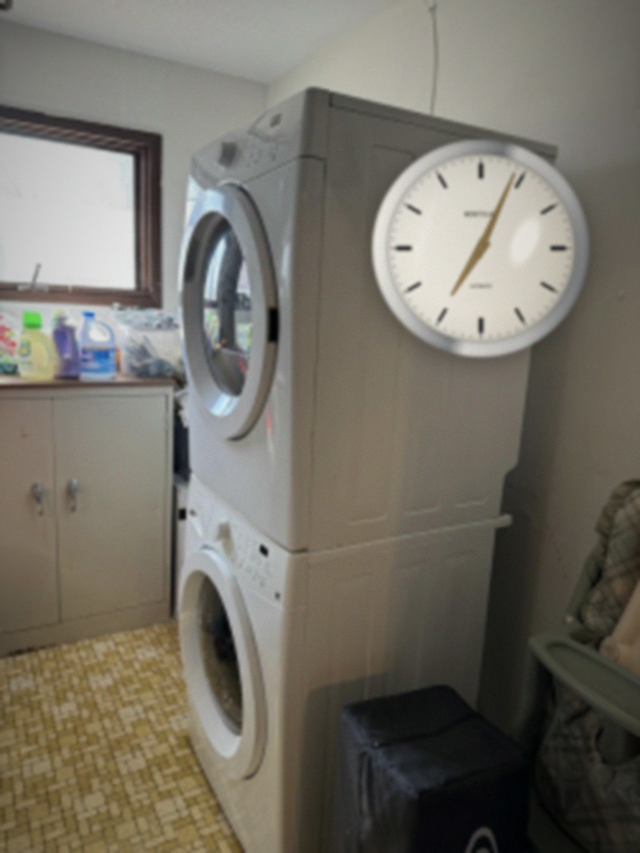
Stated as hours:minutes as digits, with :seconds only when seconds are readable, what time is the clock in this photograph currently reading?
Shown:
7:04
